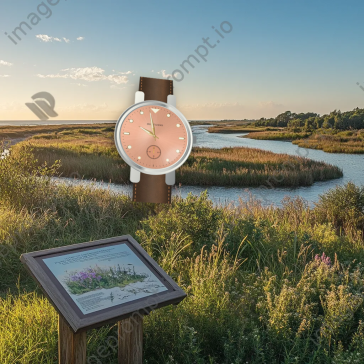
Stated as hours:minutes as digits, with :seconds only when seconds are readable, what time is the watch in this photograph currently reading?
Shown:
9:58
